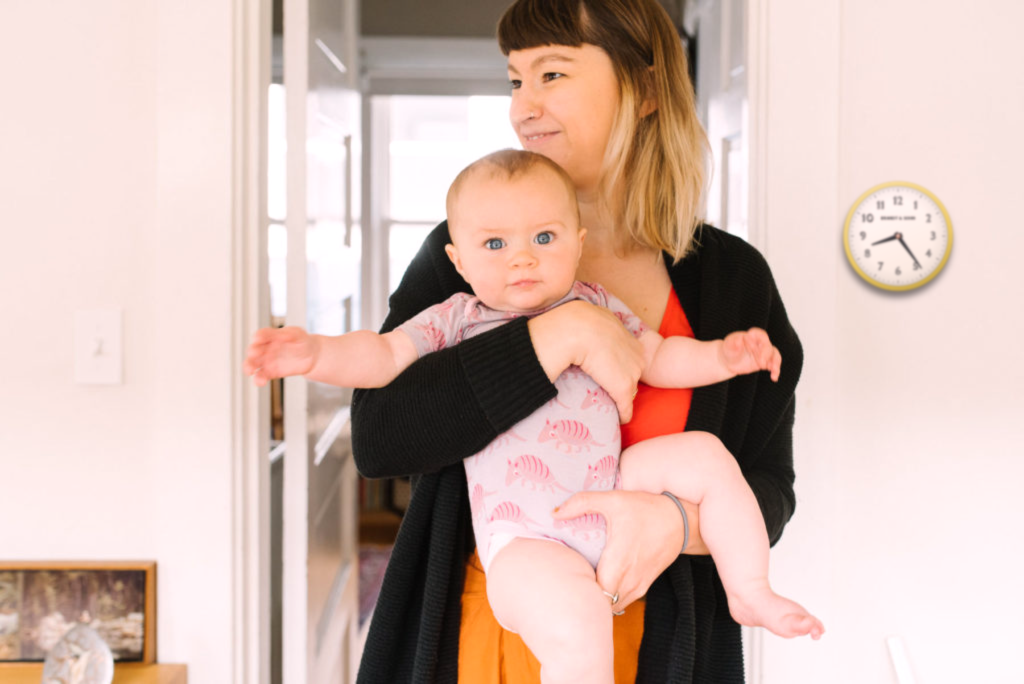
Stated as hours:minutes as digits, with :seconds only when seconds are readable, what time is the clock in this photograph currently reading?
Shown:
8:24
